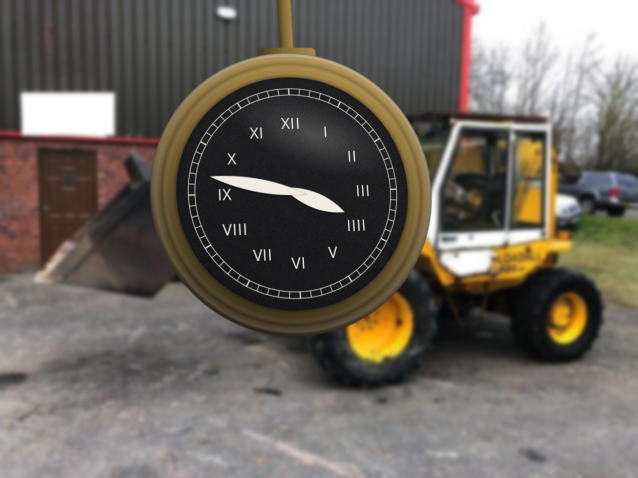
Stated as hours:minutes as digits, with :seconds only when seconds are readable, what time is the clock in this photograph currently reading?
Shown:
3:47
